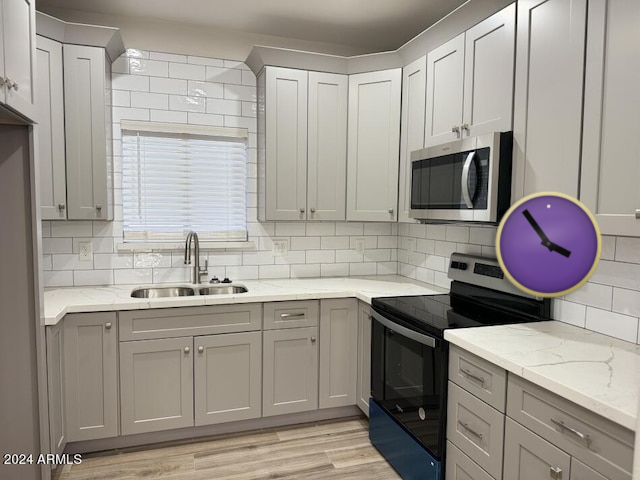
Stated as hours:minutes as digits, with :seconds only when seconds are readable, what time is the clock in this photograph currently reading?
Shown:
3:54
